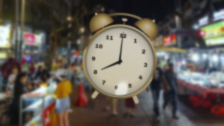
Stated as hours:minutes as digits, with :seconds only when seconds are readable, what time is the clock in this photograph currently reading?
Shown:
8:00
